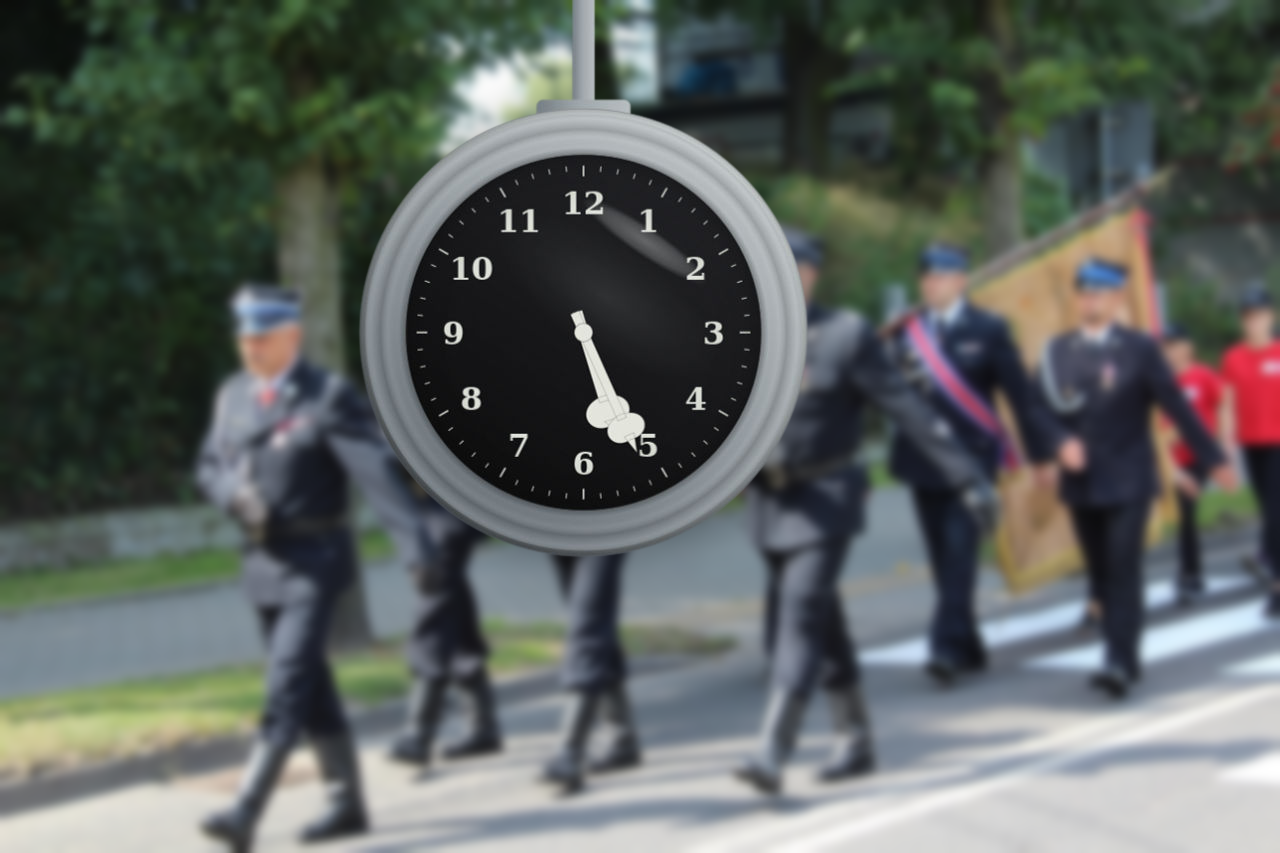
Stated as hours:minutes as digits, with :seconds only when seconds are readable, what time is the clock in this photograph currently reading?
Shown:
5:26
